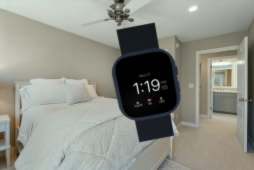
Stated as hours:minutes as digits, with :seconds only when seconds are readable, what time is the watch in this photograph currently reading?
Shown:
1:19
